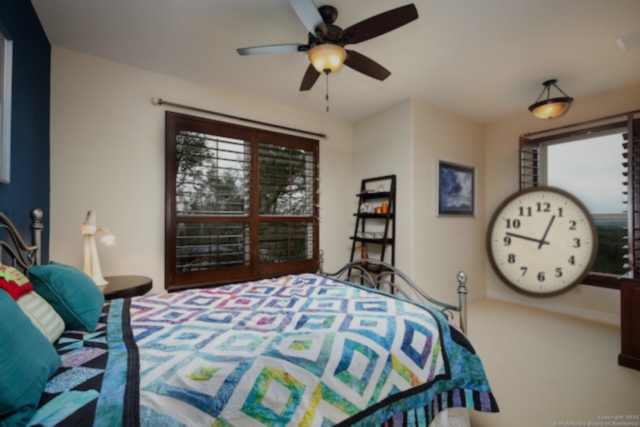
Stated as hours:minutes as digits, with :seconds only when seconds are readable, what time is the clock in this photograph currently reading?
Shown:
12:47
